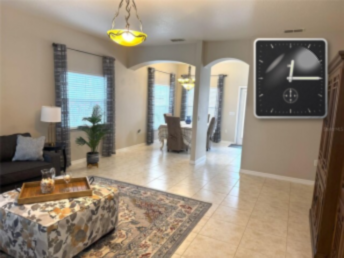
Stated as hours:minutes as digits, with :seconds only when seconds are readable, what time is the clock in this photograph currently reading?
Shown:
12:15
